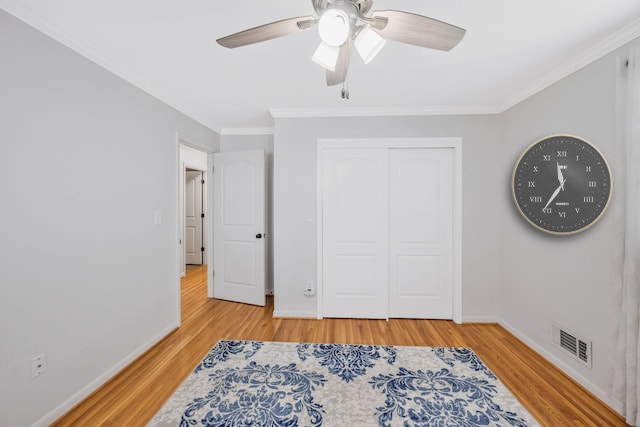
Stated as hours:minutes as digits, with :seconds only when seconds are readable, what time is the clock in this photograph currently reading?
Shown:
11:36
